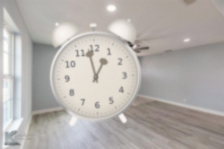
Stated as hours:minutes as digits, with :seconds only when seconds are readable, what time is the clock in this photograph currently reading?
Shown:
12:58
